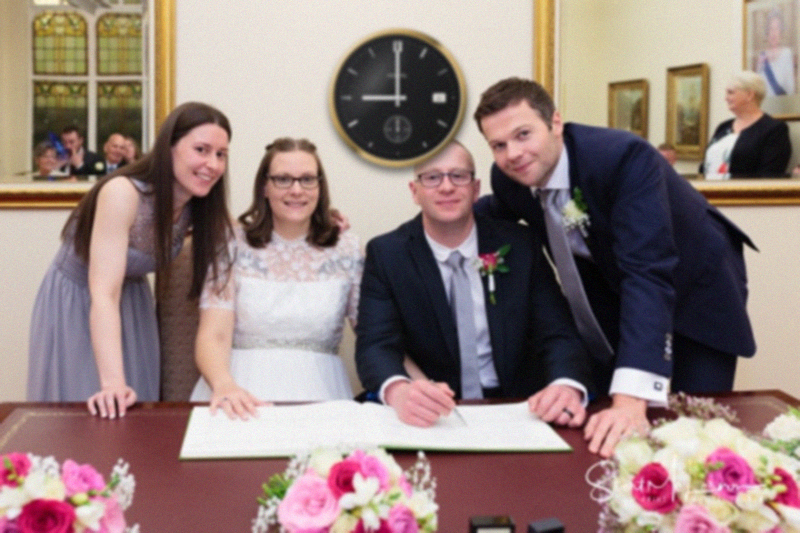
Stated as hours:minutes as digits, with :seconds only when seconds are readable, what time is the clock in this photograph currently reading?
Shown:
9:00
